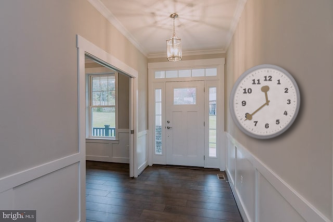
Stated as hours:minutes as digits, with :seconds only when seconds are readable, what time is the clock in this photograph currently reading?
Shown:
11:39
